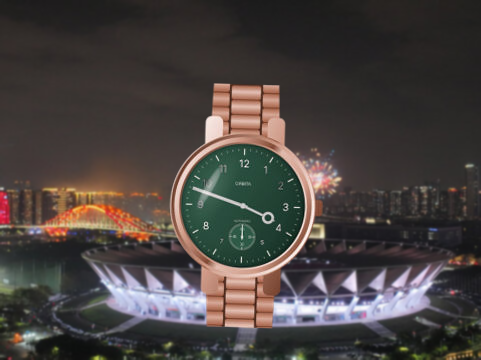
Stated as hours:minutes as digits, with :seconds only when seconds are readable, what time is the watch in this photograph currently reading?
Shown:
3:48
